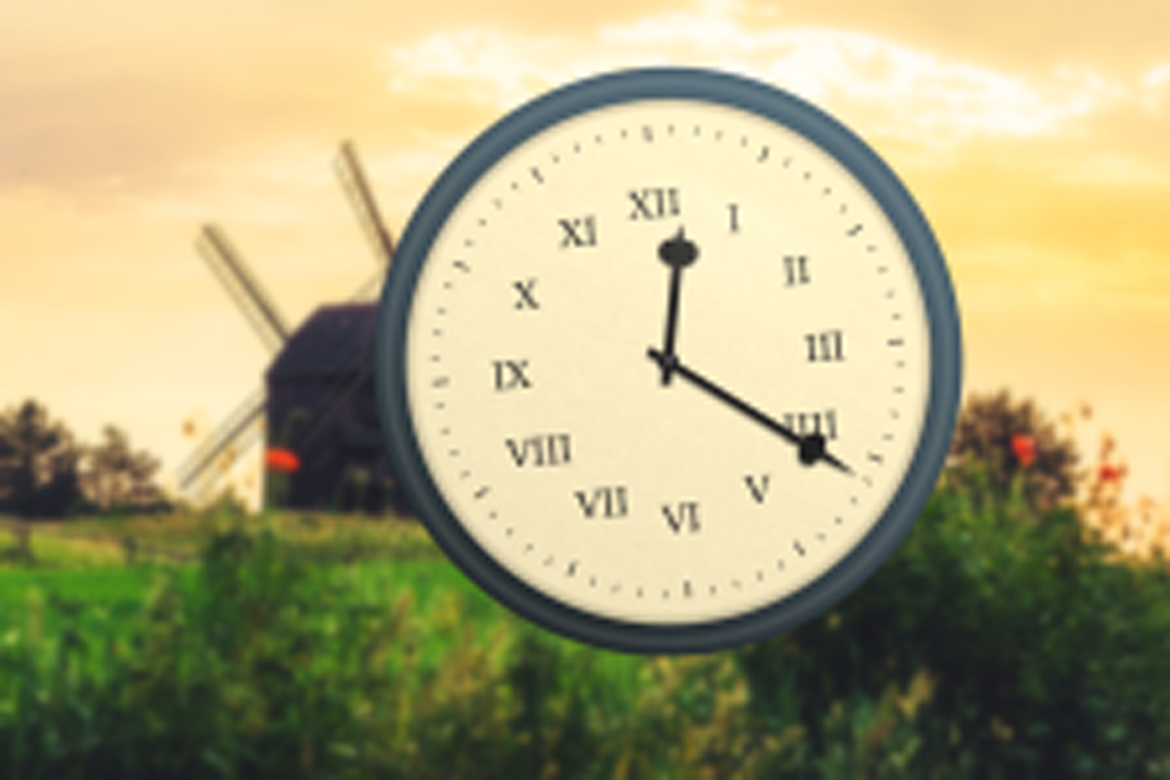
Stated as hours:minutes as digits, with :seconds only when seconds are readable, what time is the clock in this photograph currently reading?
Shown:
12:21
